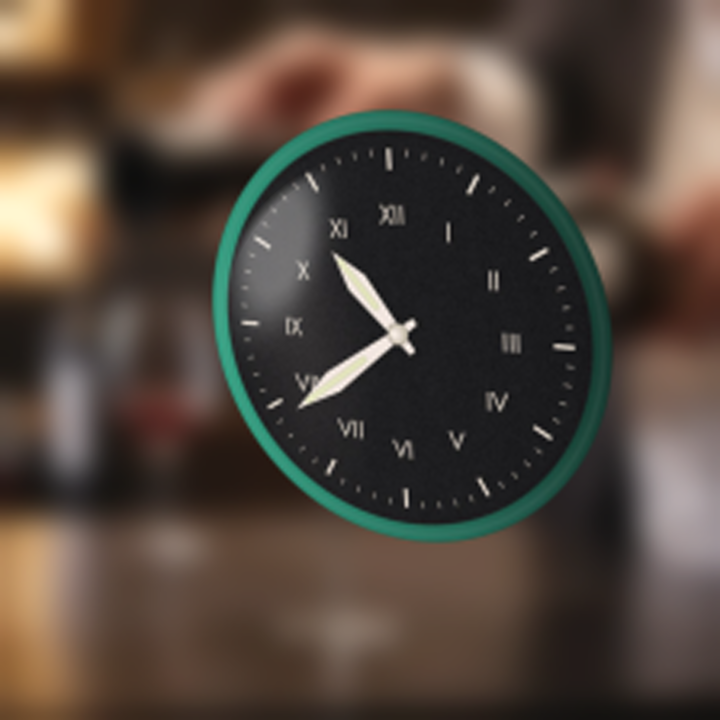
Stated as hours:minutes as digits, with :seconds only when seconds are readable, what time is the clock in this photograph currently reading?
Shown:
10:39
